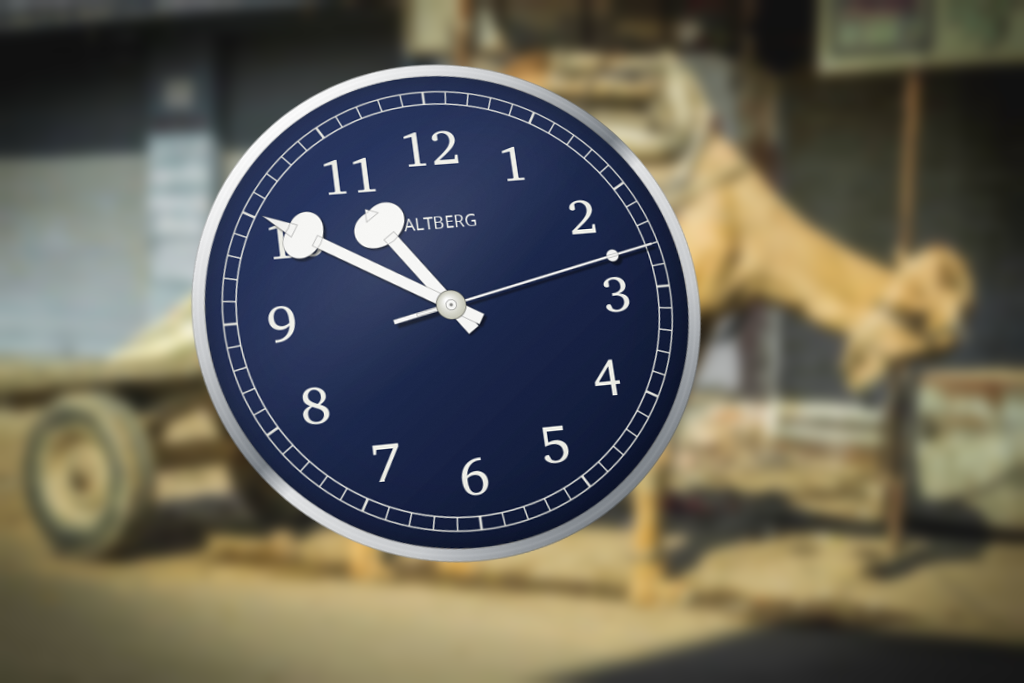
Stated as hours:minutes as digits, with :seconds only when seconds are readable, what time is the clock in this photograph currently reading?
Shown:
10:50:13
